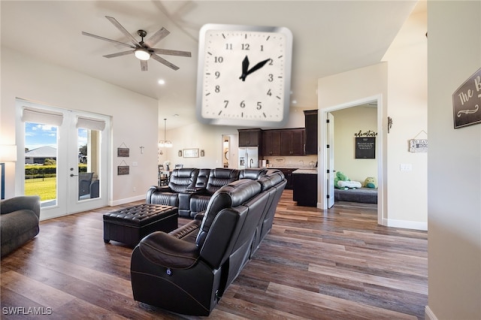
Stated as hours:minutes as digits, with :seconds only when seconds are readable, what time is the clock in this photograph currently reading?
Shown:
12:09
